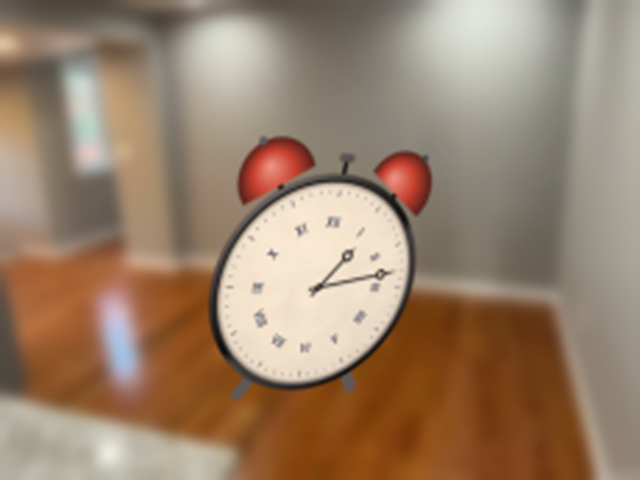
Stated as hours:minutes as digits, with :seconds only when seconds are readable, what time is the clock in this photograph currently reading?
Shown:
1:13
